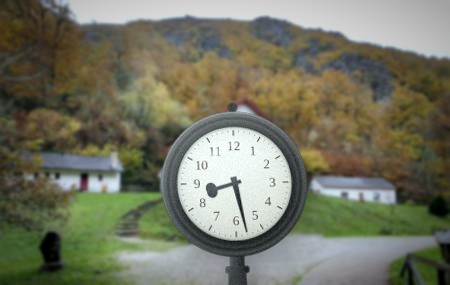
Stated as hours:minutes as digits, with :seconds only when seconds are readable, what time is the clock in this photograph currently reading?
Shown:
8:28
